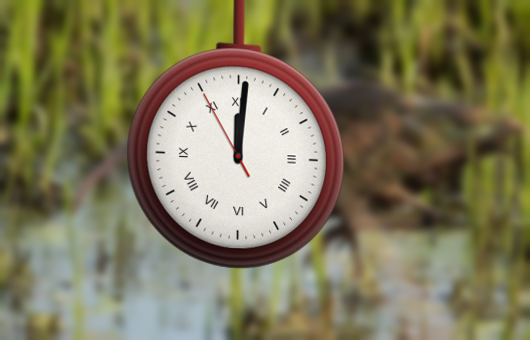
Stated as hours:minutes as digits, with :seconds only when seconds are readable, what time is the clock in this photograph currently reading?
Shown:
12:00:55
